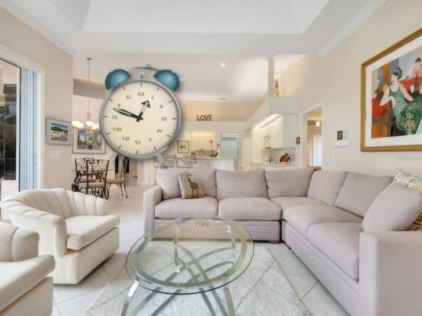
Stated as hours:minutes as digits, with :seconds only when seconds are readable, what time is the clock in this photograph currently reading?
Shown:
12:48
